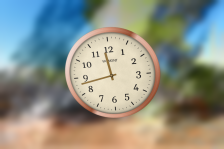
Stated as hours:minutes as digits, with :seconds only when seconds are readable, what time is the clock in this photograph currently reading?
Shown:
11:43
